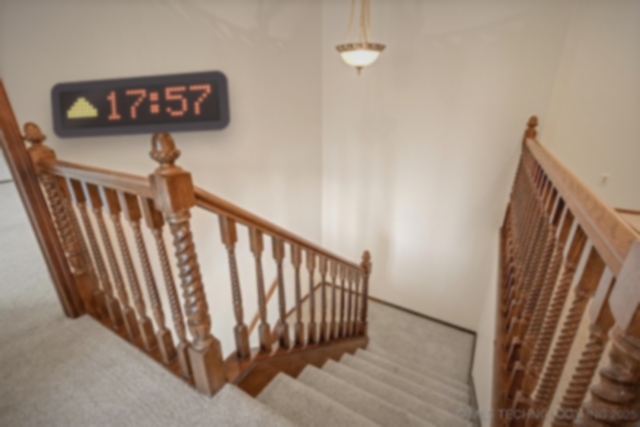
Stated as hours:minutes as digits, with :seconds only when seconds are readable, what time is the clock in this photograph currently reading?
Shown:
17:57
